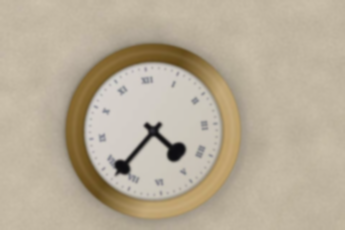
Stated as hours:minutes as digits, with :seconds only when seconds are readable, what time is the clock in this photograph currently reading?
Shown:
4:38
